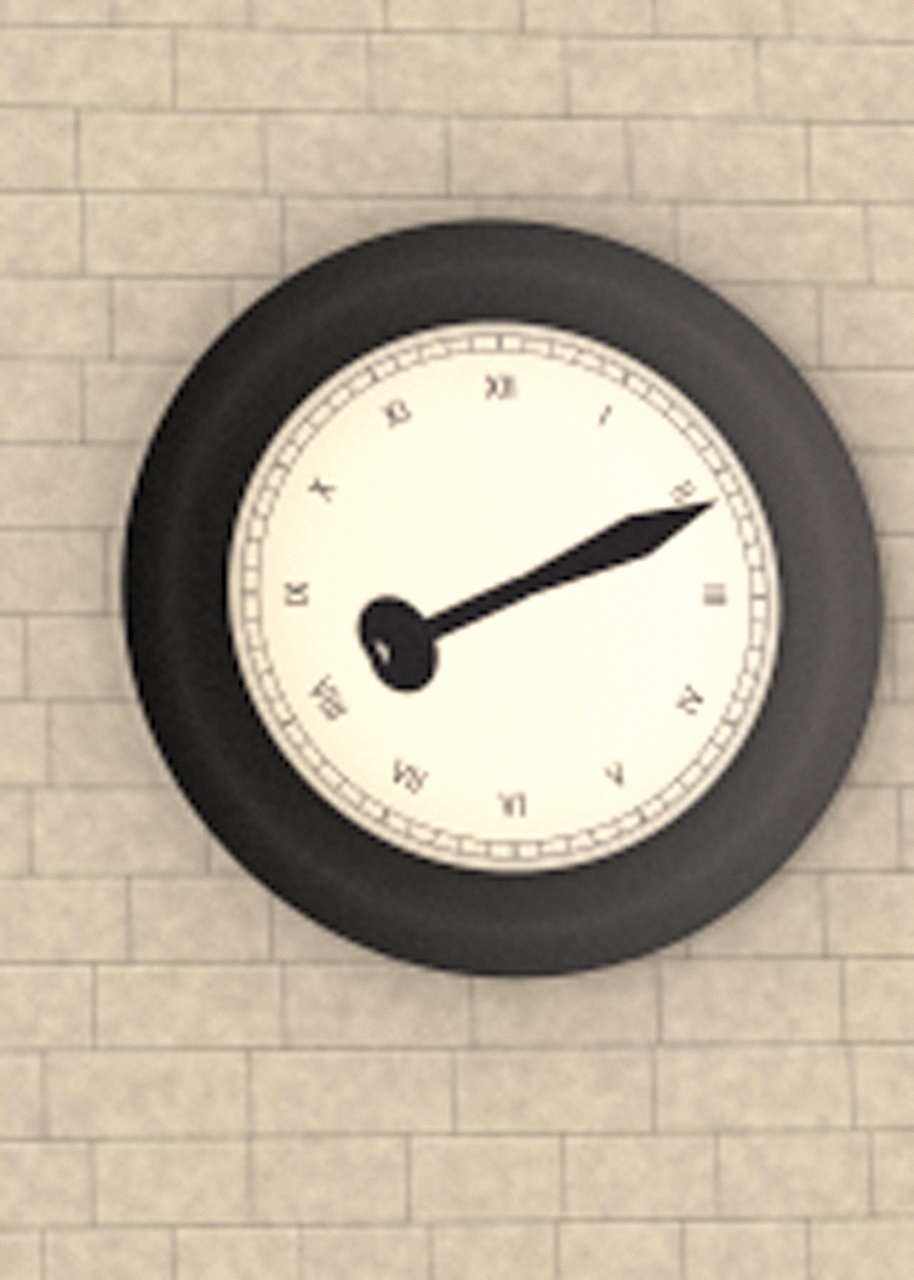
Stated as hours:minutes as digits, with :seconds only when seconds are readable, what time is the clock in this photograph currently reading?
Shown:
8:11
